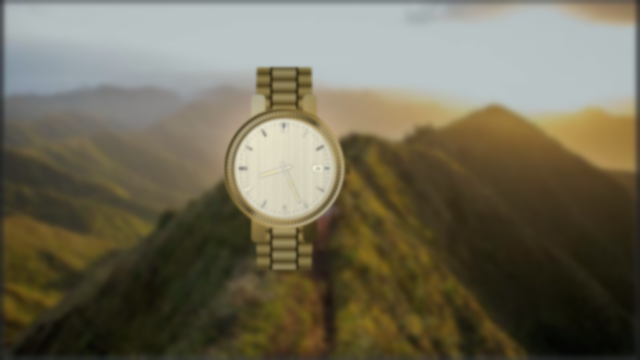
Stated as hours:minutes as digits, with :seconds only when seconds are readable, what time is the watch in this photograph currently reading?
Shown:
8:26
